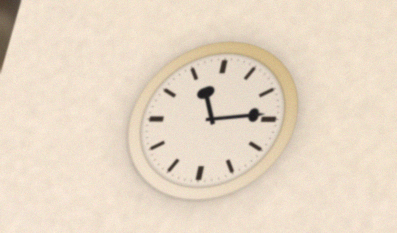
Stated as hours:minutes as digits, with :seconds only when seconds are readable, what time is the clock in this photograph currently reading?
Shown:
11:14
